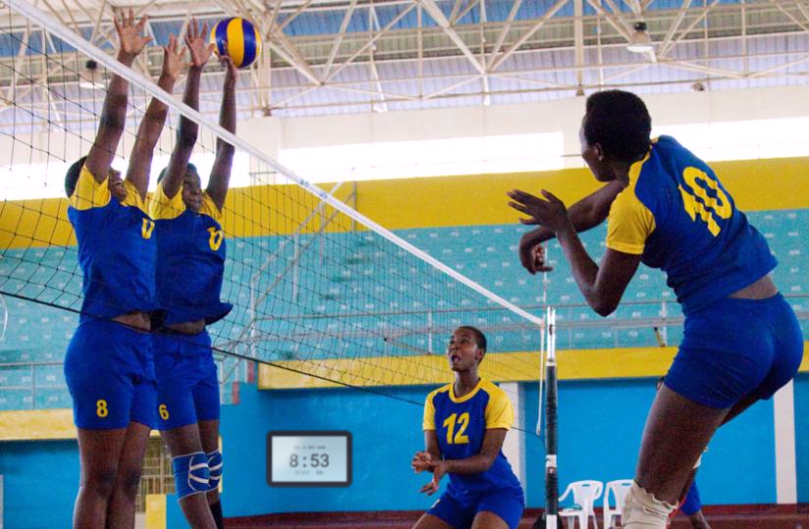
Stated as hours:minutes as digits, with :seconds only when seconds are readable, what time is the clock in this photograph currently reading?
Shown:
8:53
